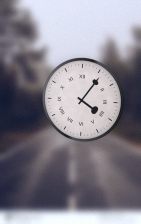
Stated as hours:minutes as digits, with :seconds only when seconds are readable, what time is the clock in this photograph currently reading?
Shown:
4:06
